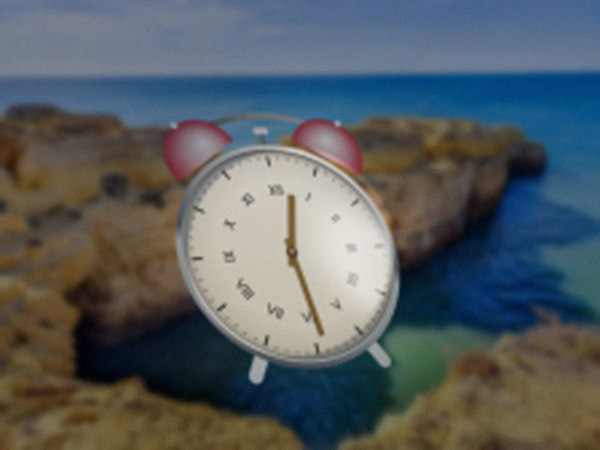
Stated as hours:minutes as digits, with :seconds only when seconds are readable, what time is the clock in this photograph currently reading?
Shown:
12:29
